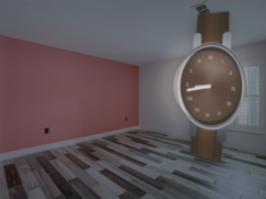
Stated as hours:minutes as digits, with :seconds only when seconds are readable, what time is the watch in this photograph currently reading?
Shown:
8:43
